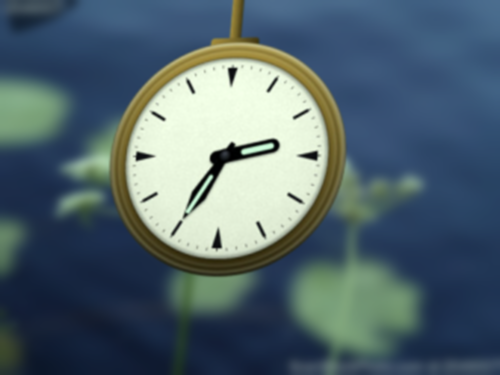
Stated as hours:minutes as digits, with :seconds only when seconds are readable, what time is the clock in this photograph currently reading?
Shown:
2:35
